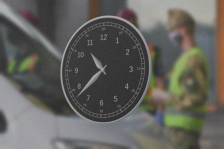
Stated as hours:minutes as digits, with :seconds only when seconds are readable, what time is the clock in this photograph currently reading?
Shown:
10:38
